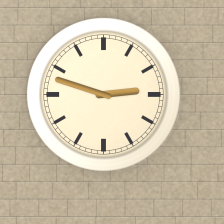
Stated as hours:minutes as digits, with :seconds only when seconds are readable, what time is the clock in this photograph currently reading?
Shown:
2:48
